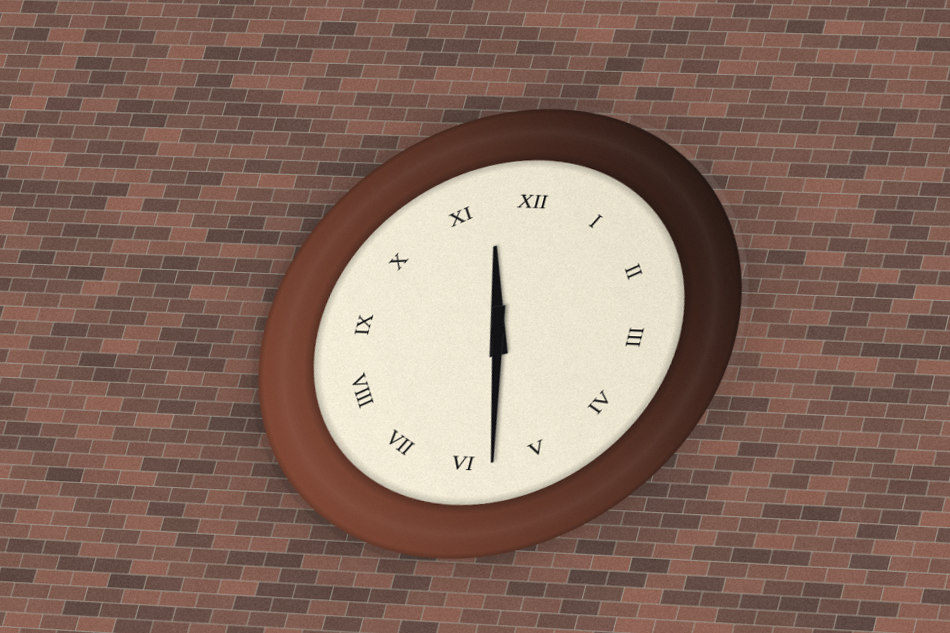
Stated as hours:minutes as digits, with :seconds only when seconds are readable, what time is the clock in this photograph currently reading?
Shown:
11:28
